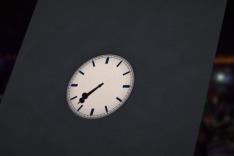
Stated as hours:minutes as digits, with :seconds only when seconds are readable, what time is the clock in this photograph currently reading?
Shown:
7:37
